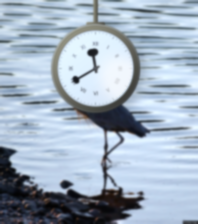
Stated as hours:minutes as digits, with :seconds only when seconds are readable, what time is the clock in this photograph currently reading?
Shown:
11:40
